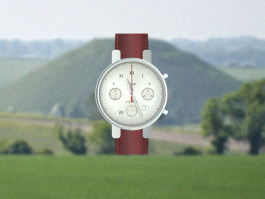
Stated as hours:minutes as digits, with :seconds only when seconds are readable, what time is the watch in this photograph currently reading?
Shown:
11:26
